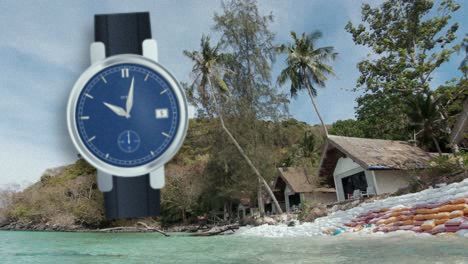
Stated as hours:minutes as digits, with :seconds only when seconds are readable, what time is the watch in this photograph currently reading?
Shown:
10:02
